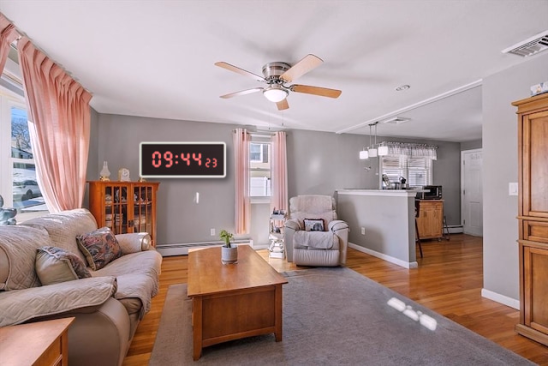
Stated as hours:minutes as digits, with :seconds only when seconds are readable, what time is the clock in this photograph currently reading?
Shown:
9:44:23
